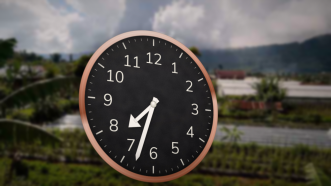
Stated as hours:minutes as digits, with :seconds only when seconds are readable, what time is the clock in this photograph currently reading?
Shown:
7:33
